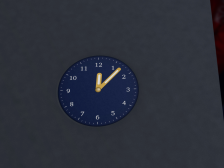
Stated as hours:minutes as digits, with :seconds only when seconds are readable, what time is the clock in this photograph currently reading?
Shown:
12:07
